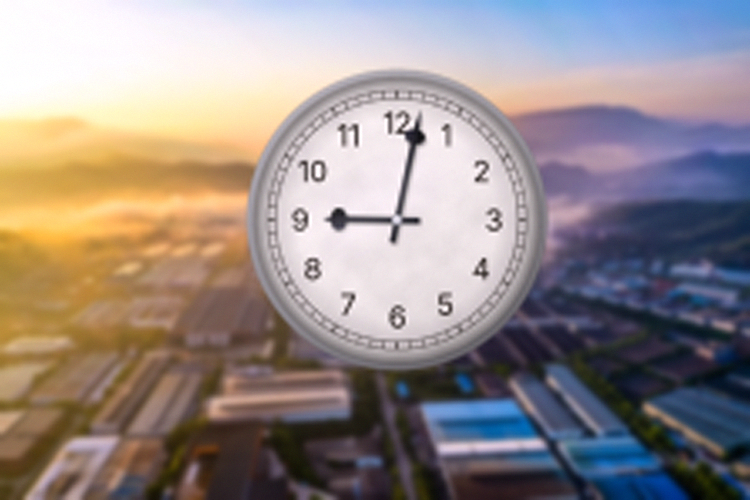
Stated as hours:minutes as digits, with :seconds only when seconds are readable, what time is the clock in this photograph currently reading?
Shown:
9:02
